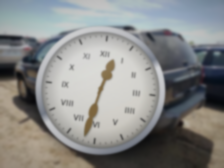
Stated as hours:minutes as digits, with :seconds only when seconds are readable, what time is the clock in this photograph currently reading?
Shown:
12:32
